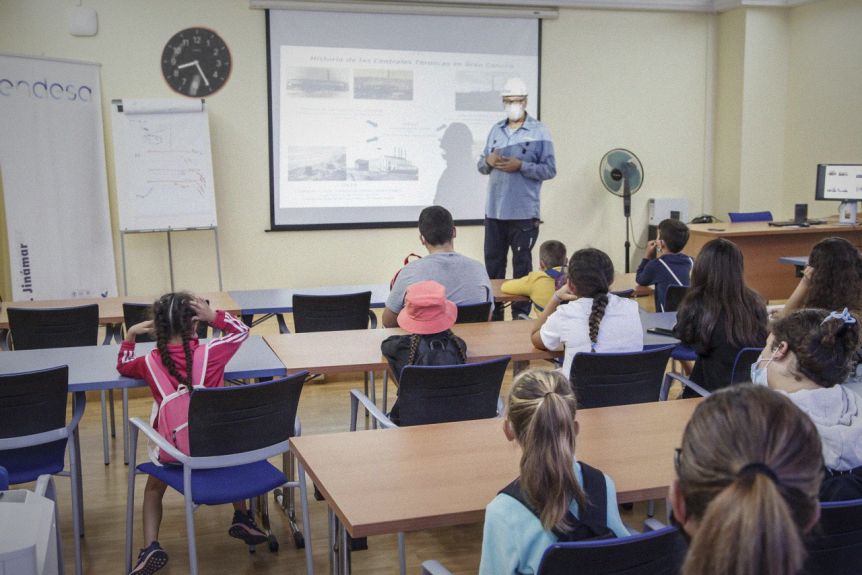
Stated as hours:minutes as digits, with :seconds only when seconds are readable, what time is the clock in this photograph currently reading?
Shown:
8:25
